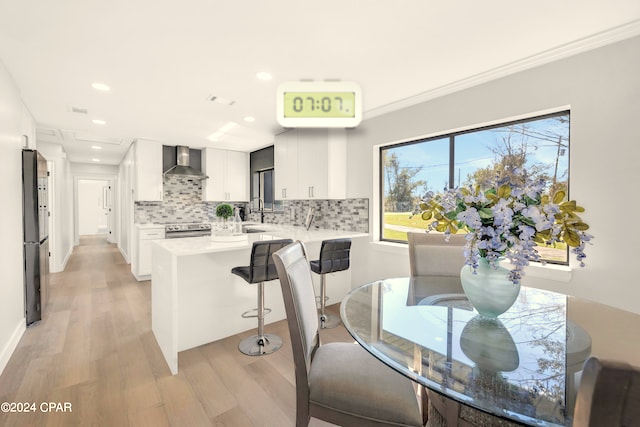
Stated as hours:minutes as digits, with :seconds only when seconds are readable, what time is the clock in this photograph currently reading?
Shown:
7:07
